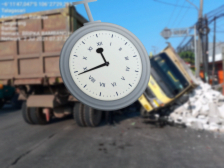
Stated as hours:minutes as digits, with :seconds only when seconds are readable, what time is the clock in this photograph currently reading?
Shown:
11:44
